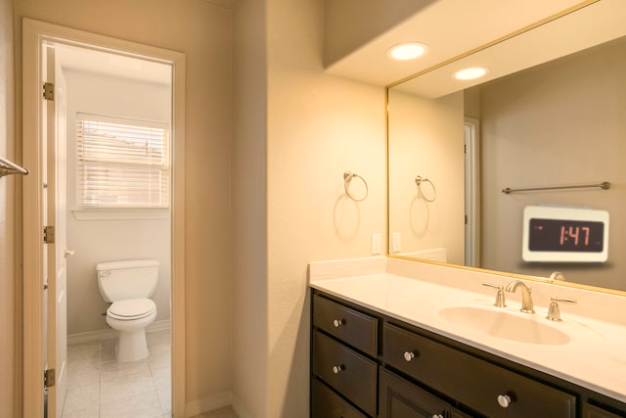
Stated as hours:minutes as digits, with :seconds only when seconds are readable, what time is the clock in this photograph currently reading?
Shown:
1:47
